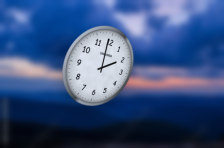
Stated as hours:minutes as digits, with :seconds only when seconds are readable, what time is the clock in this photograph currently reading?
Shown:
1:59
